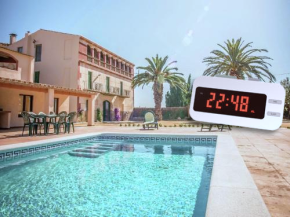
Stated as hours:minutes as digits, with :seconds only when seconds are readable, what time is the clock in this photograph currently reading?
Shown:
22:48
